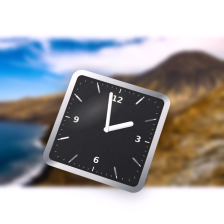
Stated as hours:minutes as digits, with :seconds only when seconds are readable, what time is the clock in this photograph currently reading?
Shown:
1:58
